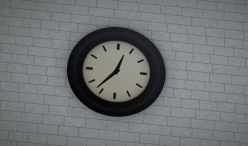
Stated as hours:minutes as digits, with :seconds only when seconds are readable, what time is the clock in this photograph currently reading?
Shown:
12:37
